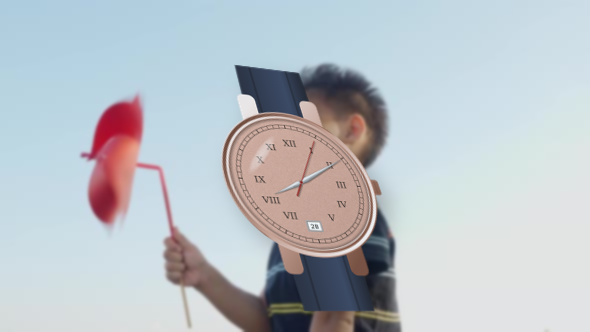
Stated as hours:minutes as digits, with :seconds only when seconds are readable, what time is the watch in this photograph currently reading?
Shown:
8:10:05
